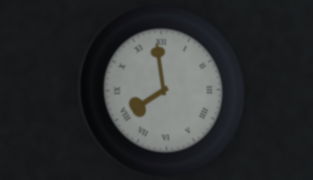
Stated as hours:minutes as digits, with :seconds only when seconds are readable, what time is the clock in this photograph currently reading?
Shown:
7:59
